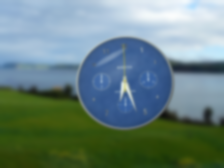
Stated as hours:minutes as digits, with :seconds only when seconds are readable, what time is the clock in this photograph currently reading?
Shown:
6:27
